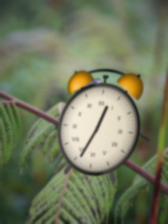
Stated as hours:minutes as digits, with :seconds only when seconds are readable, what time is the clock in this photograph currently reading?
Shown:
12:34
